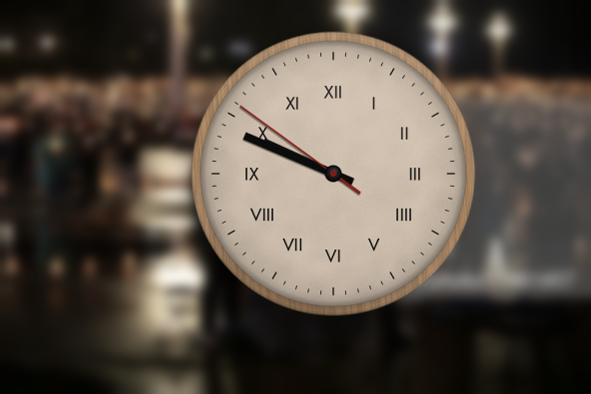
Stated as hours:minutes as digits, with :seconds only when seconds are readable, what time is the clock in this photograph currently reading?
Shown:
9:48:51
